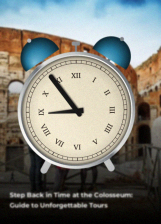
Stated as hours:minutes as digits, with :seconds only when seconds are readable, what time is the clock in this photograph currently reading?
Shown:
8:54
